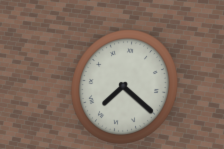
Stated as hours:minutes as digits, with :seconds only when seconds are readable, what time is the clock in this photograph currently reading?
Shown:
7:20
